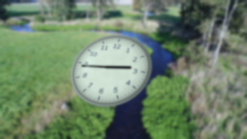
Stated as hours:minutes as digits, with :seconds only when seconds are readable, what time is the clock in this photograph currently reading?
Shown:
2:44
